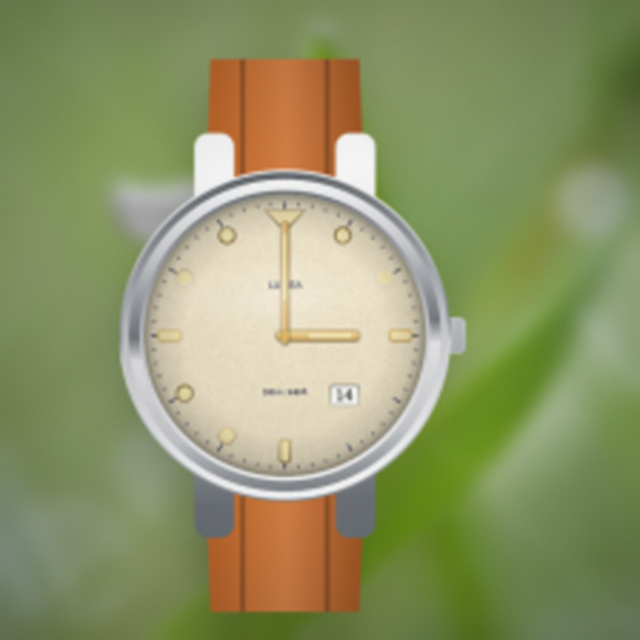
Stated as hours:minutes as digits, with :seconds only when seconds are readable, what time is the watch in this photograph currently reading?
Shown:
3:00
